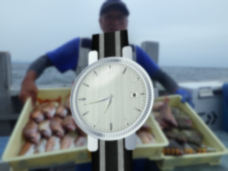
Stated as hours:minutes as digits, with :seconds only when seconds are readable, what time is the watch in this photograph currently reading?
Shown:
6:43
